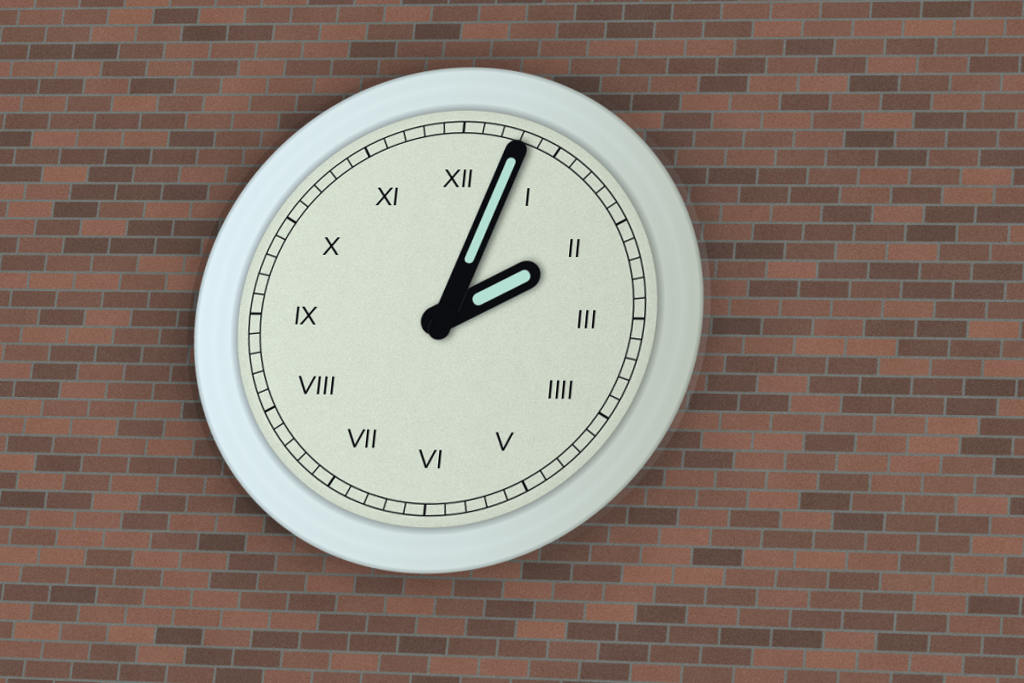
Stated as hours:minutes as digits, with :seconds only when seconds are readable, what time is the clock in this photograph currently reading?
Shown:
2:03
